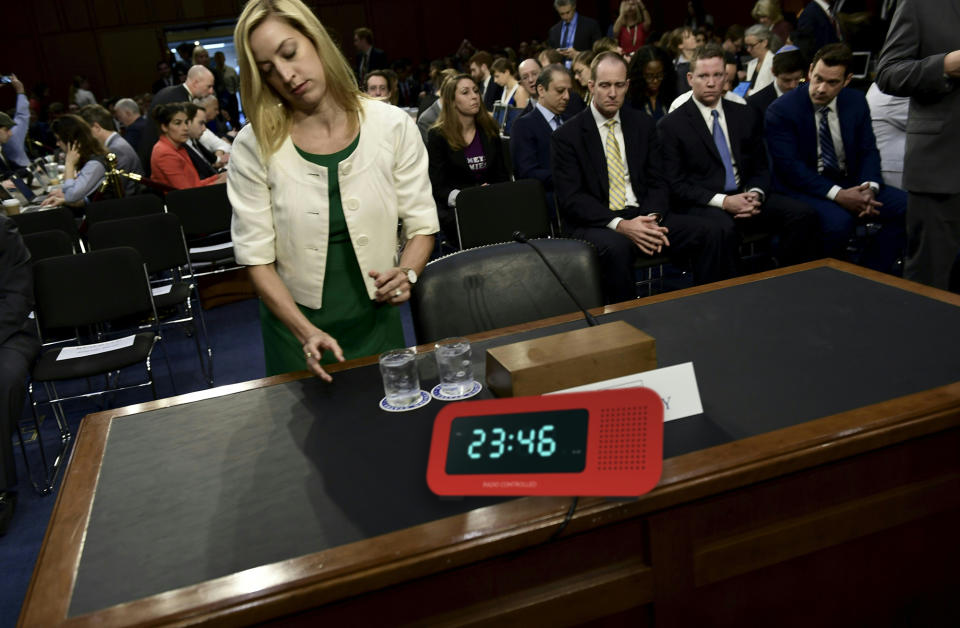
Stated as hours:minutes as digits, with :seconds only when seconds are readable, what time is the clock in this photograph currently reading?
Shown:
23:46
